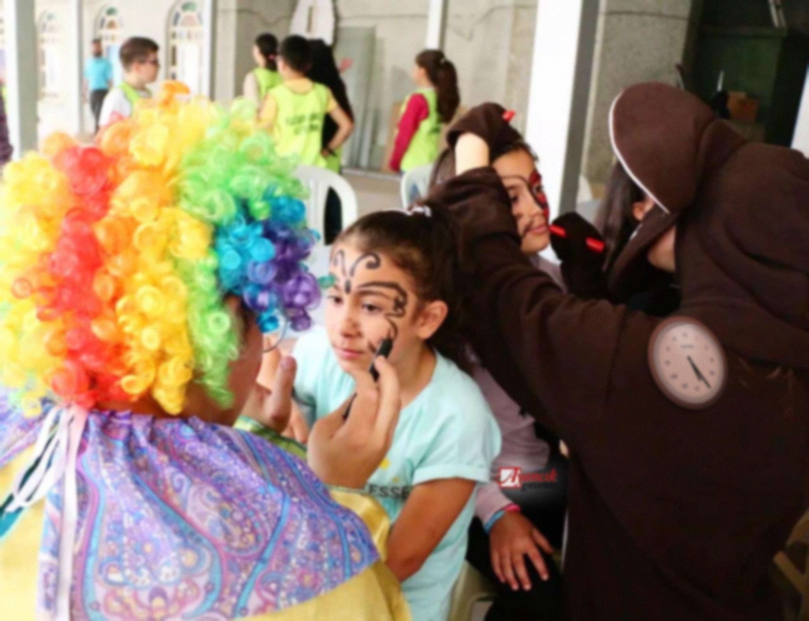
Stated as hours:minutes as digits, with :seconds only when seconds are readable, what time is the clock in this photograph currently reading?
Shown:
5:25
